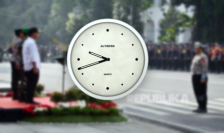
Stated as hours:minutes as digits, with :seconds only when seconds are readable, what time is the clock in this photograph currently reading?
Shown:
9:42
